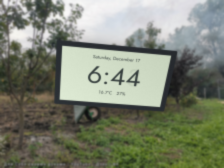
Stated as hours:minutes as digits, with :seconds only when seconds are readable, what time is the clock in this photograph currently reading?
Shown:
6:44
